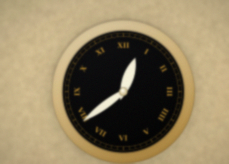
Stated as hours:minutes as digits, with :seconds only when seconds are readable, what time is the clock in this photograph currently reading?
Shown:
12:39
